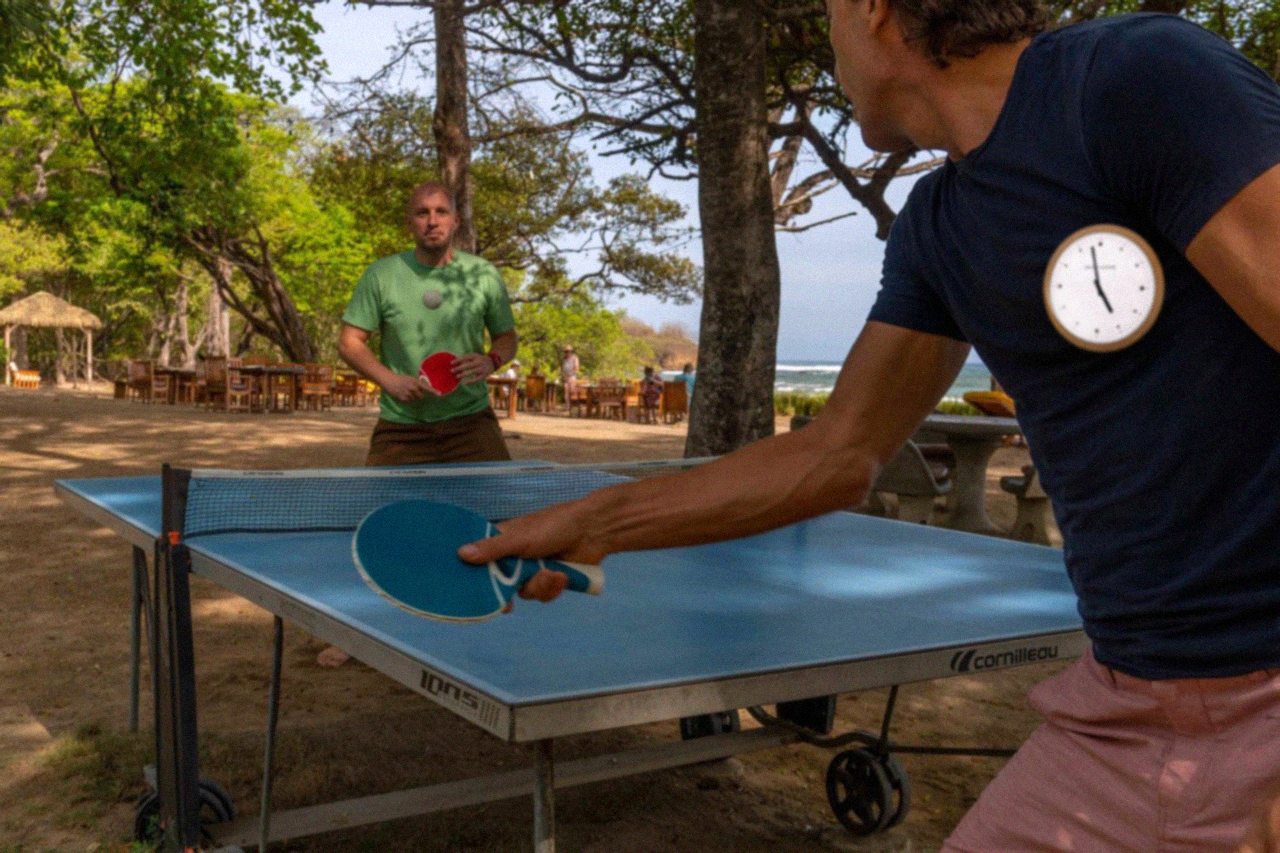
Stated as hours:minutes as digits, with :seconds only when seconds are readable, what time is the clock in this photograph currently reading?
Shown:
4:58
